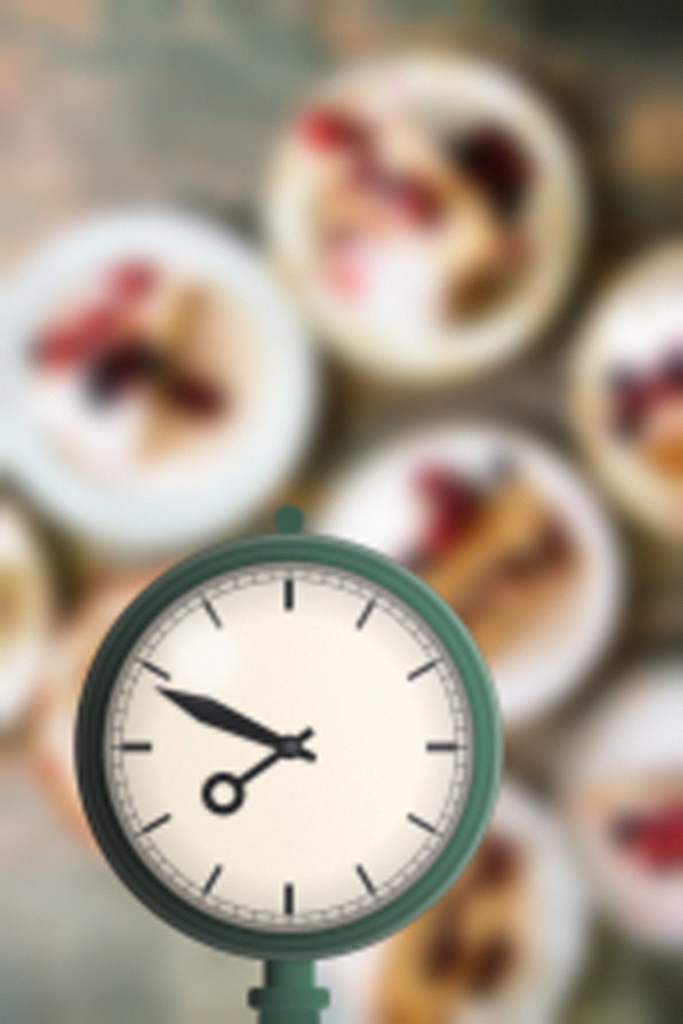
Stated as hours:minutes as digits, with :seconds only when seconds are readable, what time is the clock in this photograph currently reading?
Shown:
7:49
